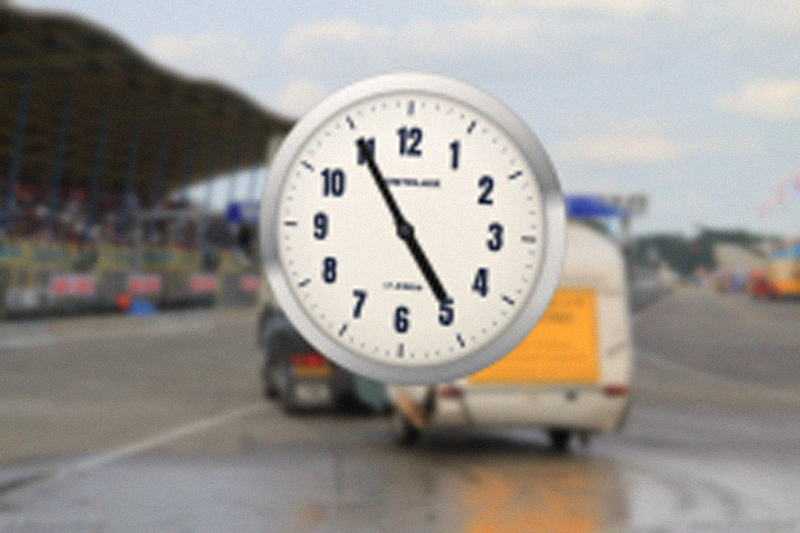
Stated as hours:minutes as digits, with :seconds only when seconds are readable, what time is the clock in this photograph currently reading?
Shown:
4:55
